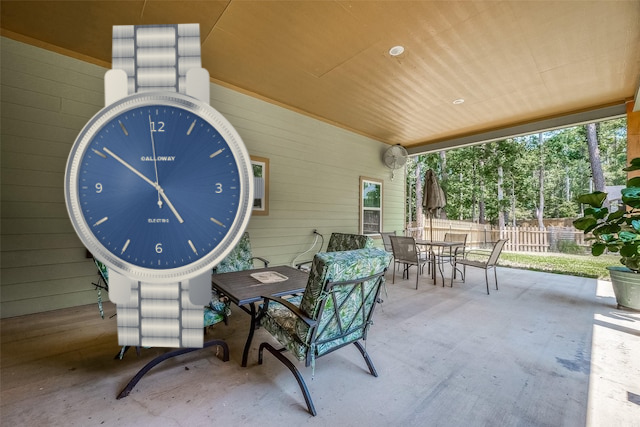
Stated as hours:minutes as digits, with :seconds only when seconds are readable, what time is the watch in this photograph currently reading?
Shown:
4:50:59
